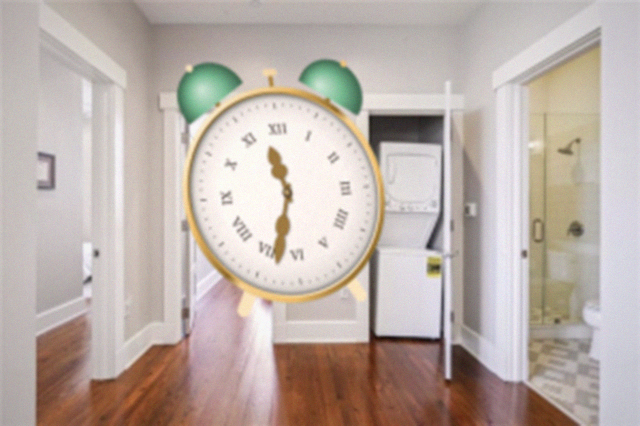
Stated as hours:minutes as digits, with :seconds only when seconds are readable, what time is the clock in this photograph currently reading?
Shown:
11:33
